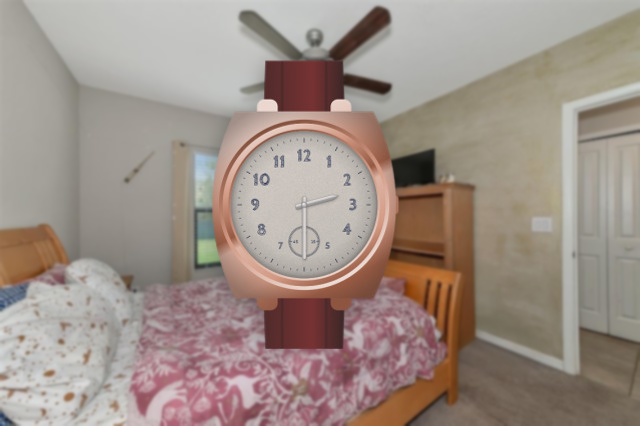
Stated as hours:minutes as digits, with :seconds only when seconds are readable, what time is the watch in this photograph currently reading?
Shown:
2:30
